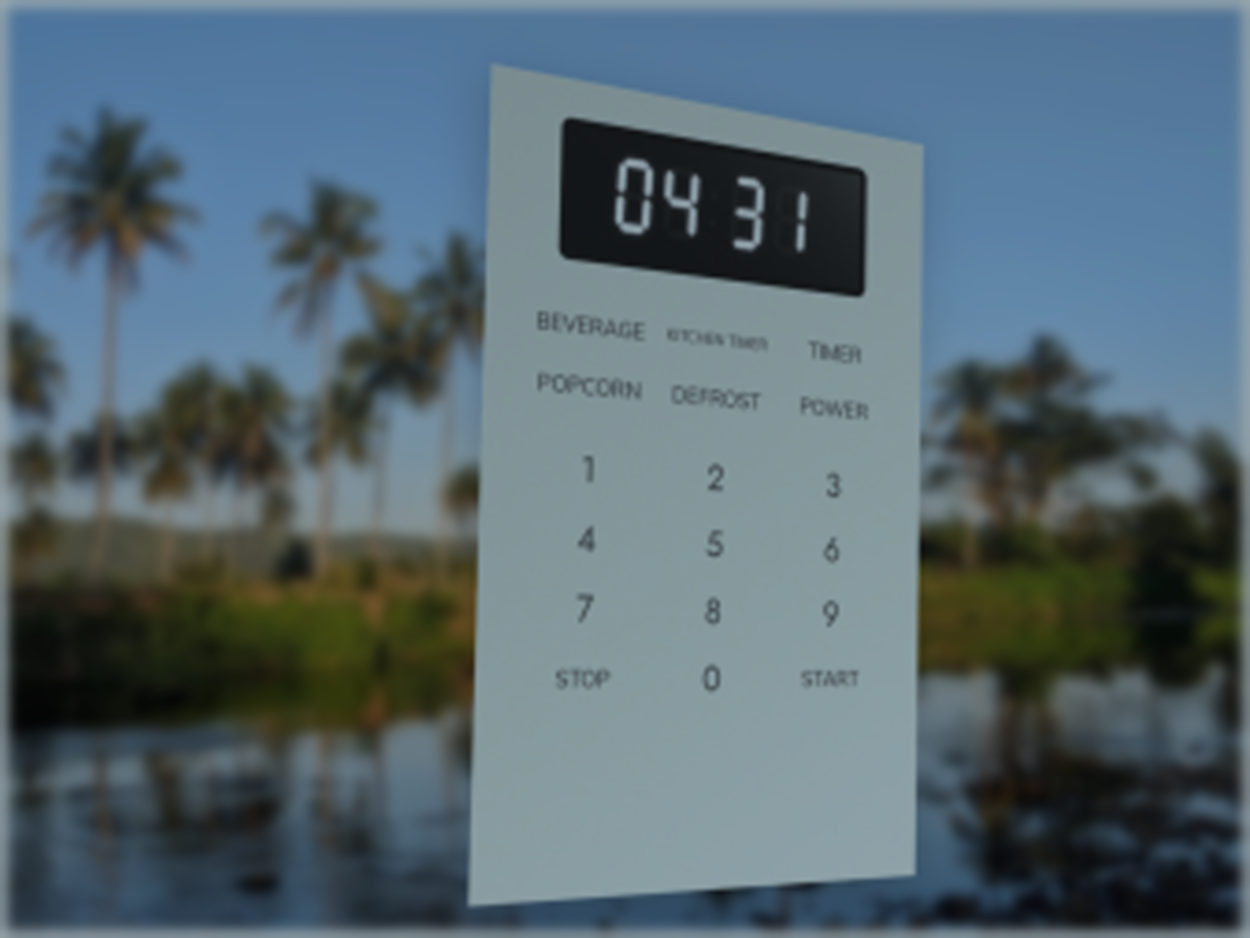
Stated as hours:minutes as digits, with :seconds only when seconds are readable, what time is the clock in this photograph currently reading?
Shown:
4:31
